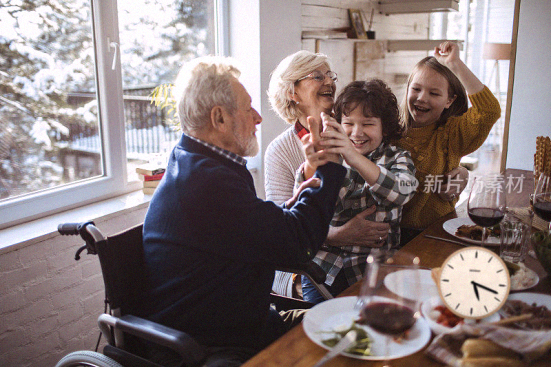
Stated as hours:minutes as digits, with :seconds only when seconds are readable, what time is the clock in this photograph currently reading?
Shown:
5:18
